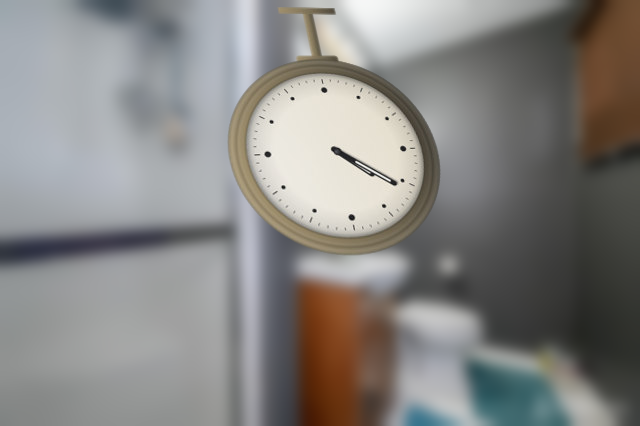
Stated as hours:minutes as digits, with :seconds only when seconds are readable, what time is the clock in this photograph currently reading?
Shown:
4:21
